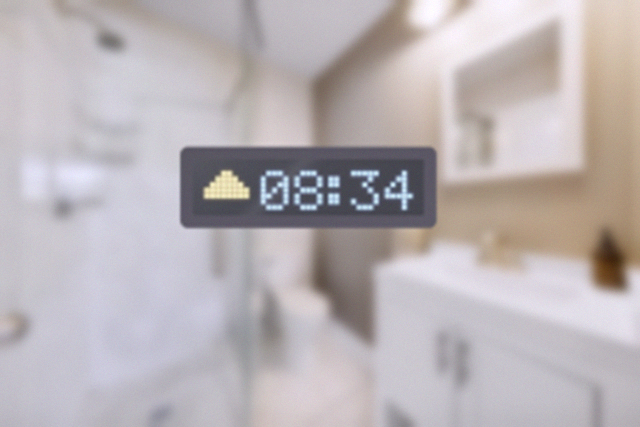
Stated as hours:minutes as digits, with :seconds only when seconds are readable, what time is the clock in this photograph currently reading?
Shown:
8:34
